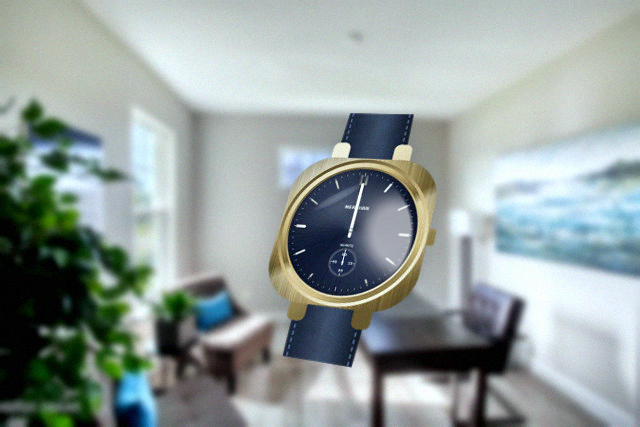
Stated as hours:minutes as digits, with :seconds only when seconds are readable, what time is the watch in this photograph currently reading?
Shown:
12:00
